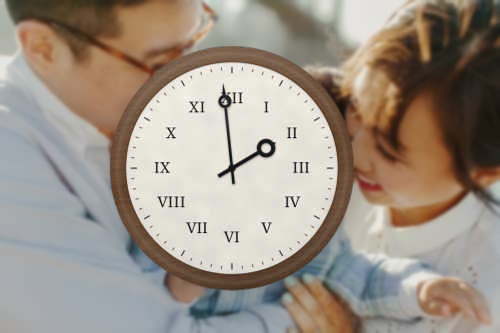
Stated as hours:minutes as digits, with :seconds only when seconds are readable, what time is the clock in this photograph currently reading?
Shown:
1:59
